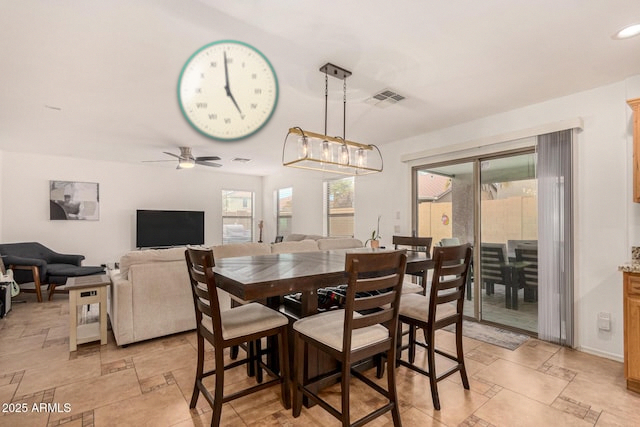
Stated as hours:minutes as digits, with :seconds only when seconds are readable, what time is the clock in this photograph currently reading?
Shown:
4:59
